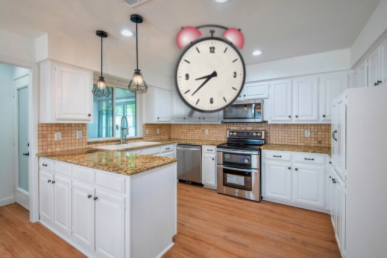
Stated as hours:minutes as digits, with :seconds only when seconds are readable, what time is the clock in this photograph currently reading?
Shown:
8:38
